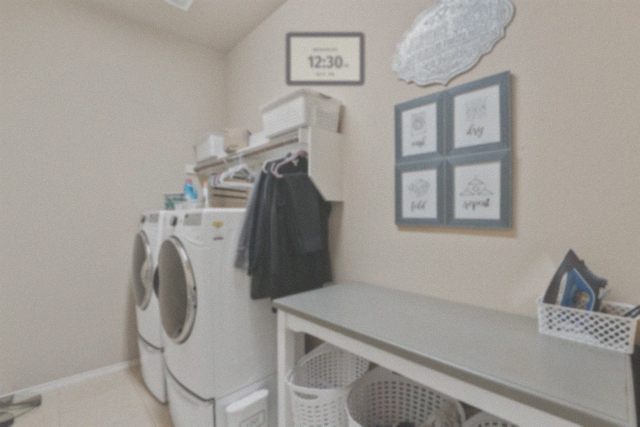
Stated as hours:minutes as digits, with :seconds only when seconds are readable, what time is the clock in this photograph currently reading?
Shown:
12:30
